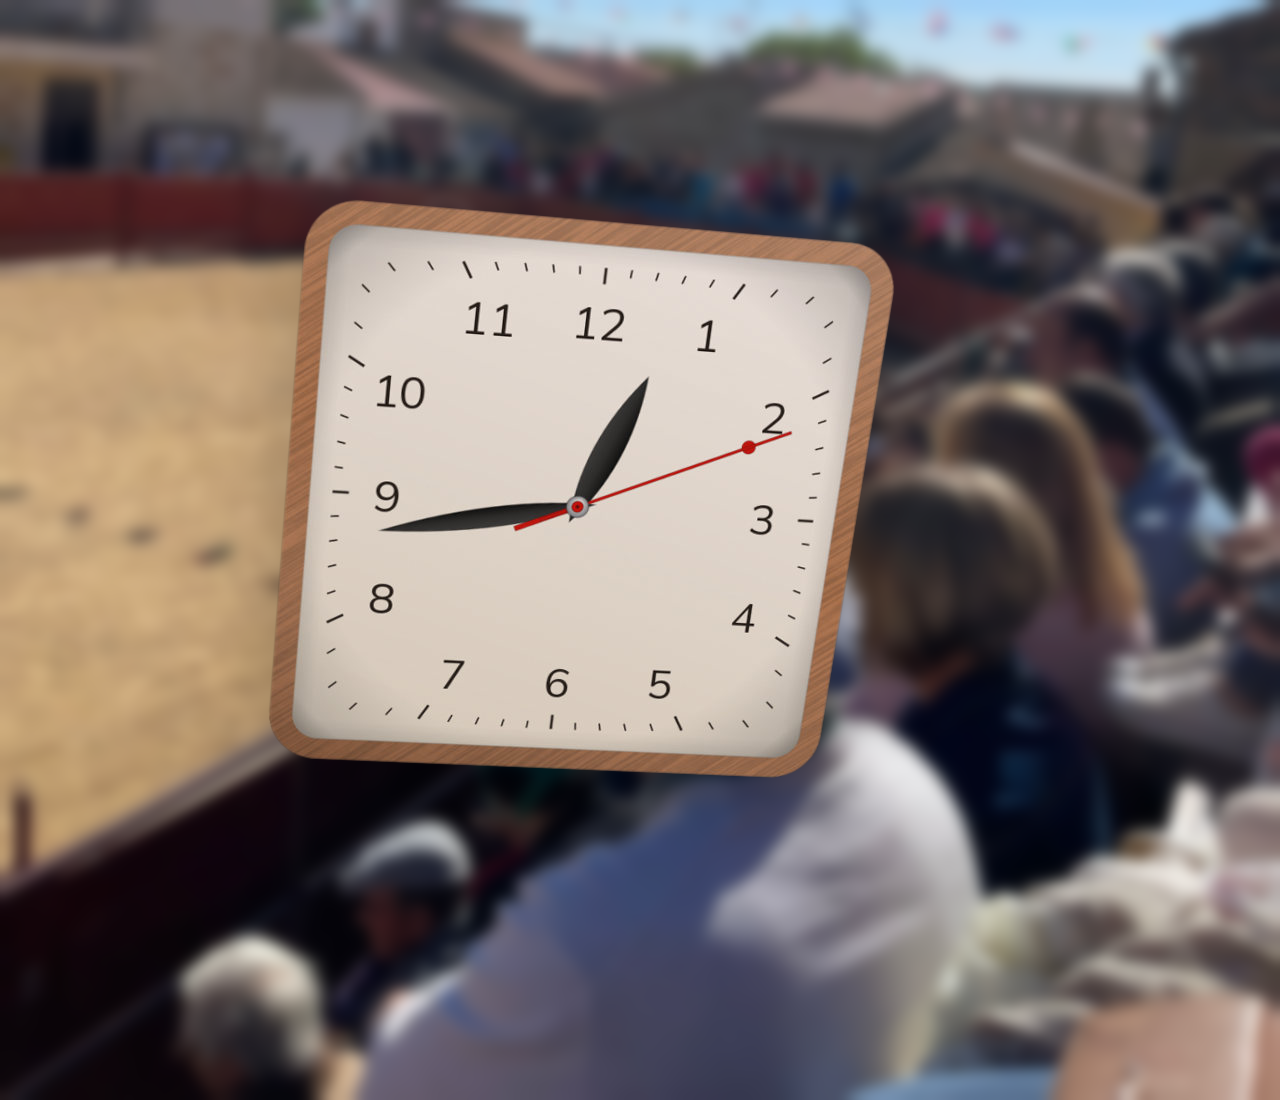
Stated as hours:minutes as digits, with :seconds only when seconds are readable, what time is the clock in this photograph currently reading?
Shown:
12:43:11
